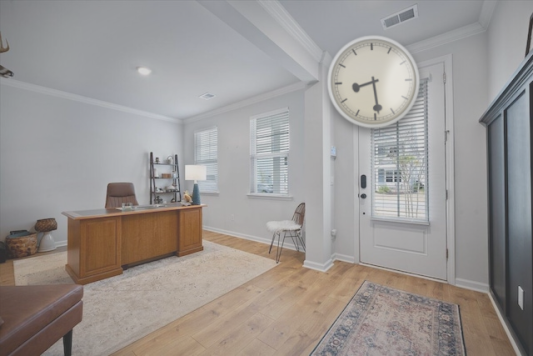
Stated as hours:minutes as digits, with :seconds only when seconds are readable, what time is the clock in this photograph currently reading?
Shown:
8:29
